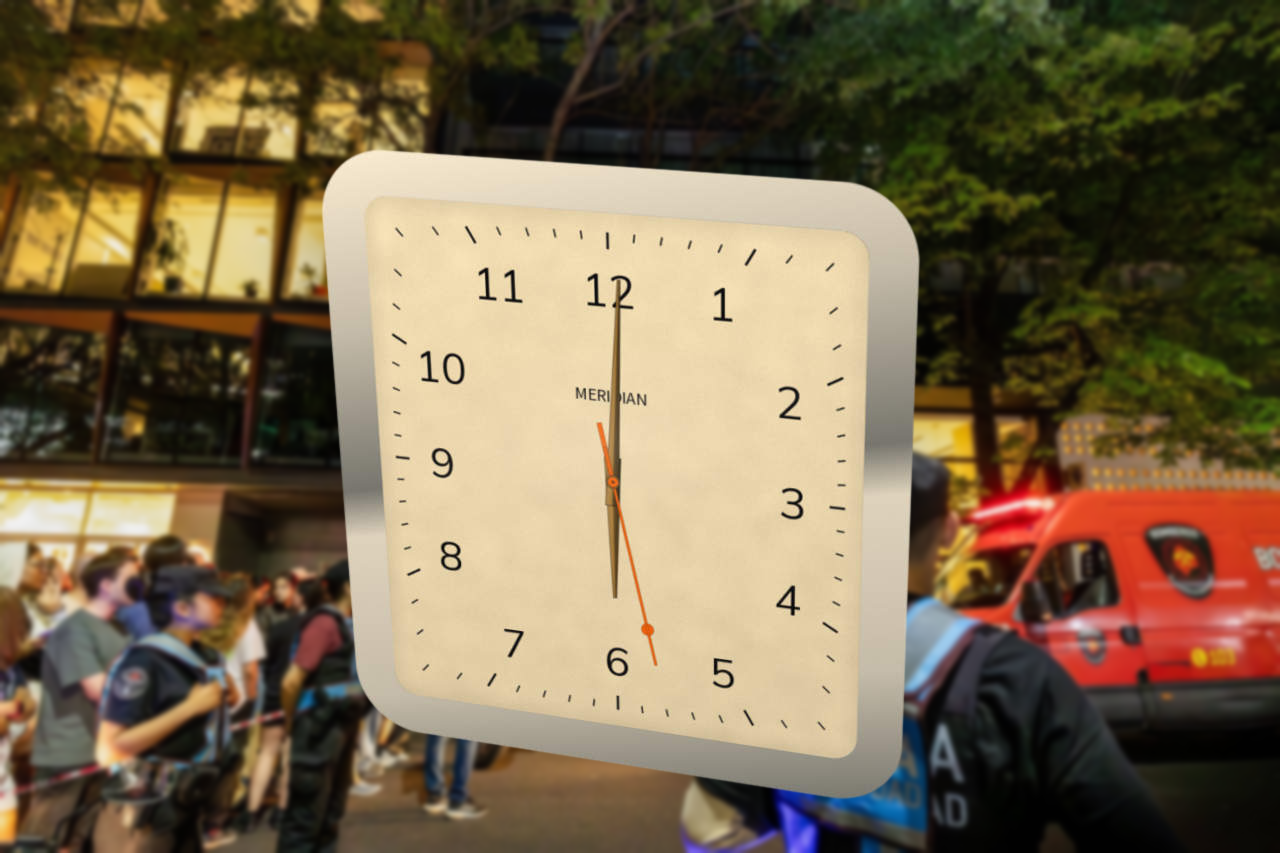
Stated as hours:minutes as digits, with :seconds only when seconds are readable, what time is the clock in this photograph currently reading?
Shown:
6:00:28
